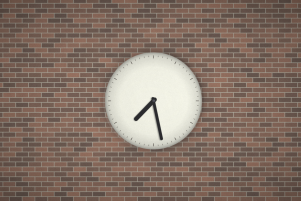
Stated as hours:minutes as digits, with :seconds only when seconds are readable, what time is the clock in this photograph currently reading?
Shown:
7:28
